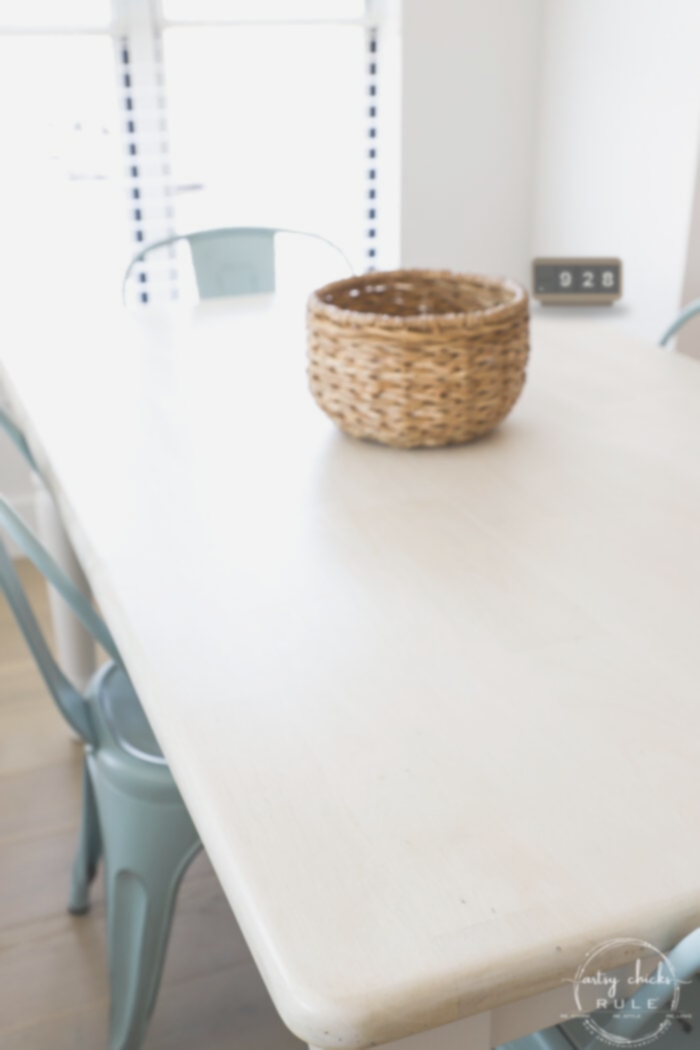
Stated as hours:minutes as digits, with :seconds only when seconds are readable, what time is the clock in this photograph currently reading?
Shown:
9:28
